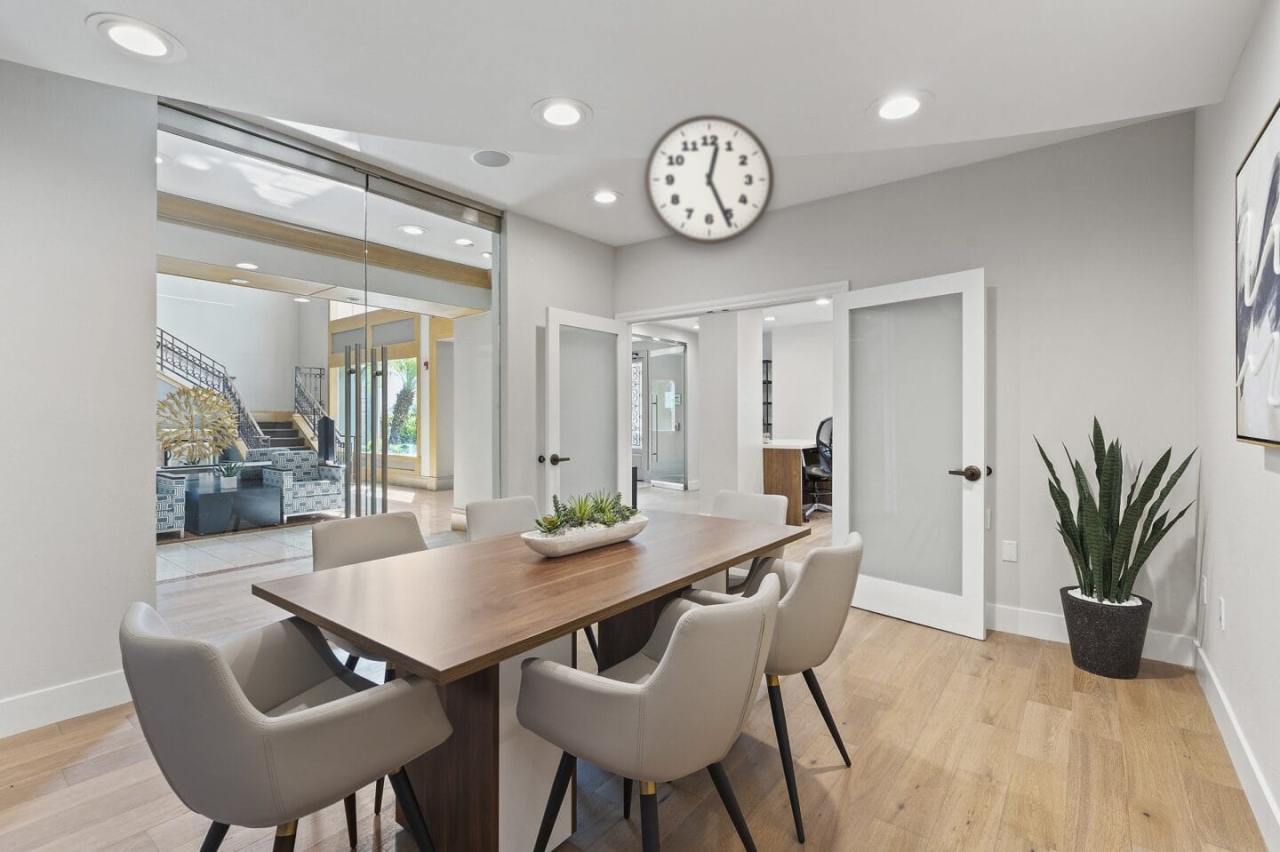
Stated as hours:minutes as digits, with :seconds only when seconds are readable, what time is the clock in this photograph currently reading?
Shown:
12:26
